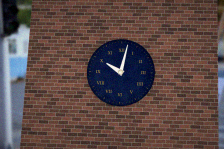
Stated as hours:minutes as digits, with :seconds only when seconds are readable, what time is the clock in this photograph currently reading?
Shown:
10:02
